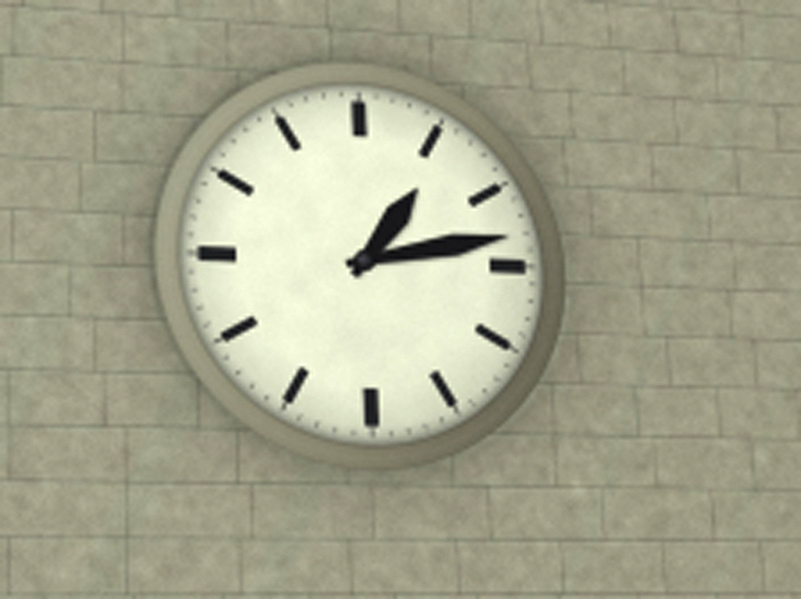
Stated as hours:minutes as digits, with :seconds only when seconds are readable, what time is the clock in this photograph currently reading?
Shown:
1:13
